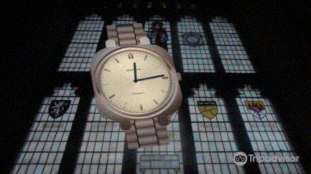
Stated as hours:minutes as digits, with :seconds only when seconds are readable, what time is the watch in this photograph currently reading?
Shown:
12:14
